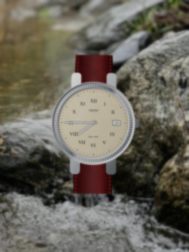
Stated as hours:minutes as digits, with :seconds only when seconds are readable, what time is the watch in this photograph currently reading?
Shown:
7:45
